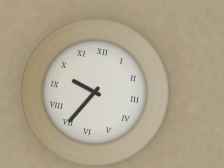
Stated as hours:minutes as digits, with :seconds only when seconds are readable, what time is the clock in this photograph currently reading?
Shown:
9:35
